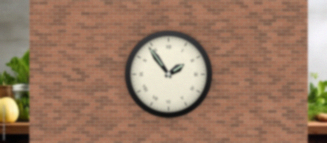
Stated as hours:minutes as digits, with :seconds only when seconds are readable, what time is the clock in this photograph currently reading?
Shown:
1:54
